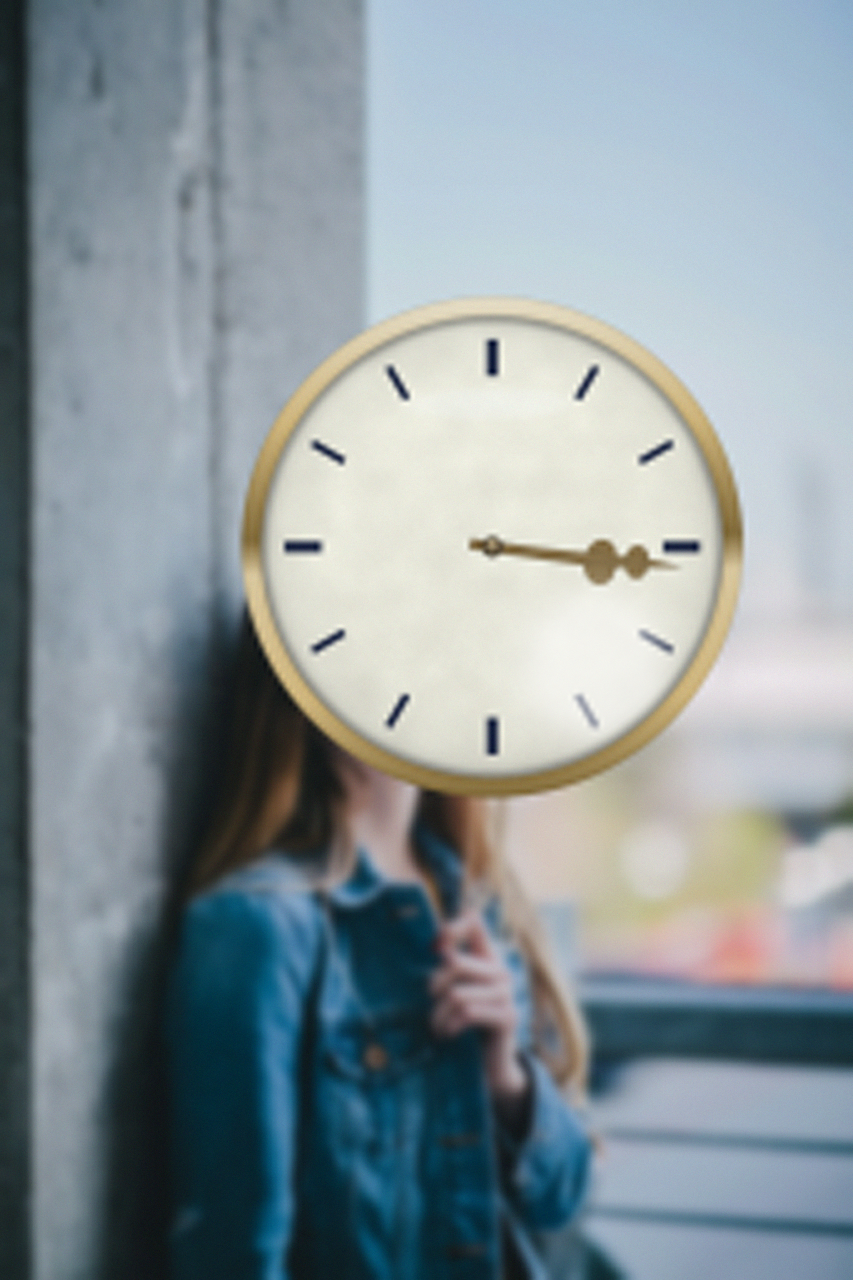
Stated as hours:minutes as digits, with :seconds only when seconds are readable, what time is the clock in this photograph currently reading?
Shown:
3:16
